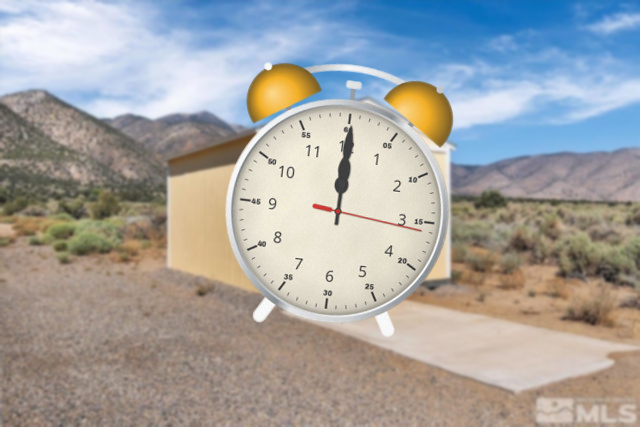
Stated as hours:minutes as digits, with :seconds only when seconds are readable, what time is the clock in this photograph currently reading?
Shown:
12:00:16
